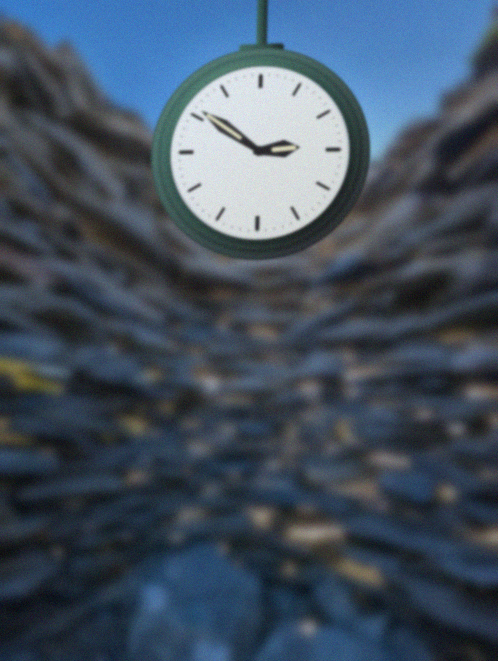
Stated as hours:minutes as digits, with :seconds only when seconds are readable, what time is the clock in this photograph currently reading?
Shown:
2:51
